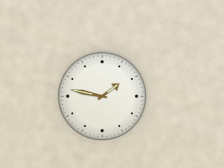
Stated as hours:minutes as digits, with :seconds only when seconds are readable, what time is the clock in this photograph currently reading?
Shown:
1:47
